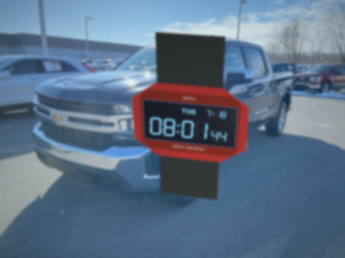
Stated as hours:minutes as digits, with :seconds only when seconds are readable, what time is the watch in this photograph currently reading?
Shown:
8:01
